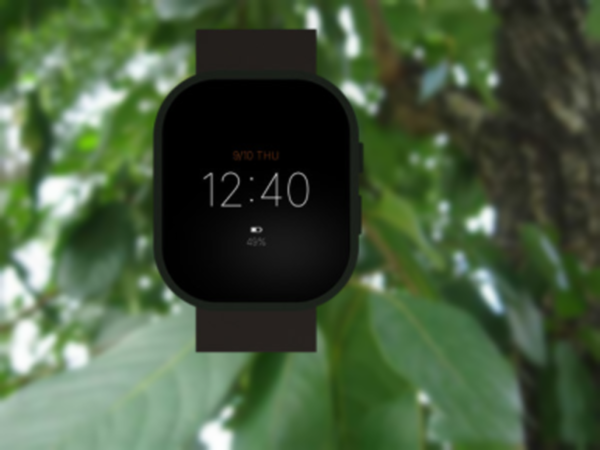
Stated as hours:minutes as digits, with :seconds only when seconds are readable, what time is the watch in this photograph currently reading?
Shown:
12:40
